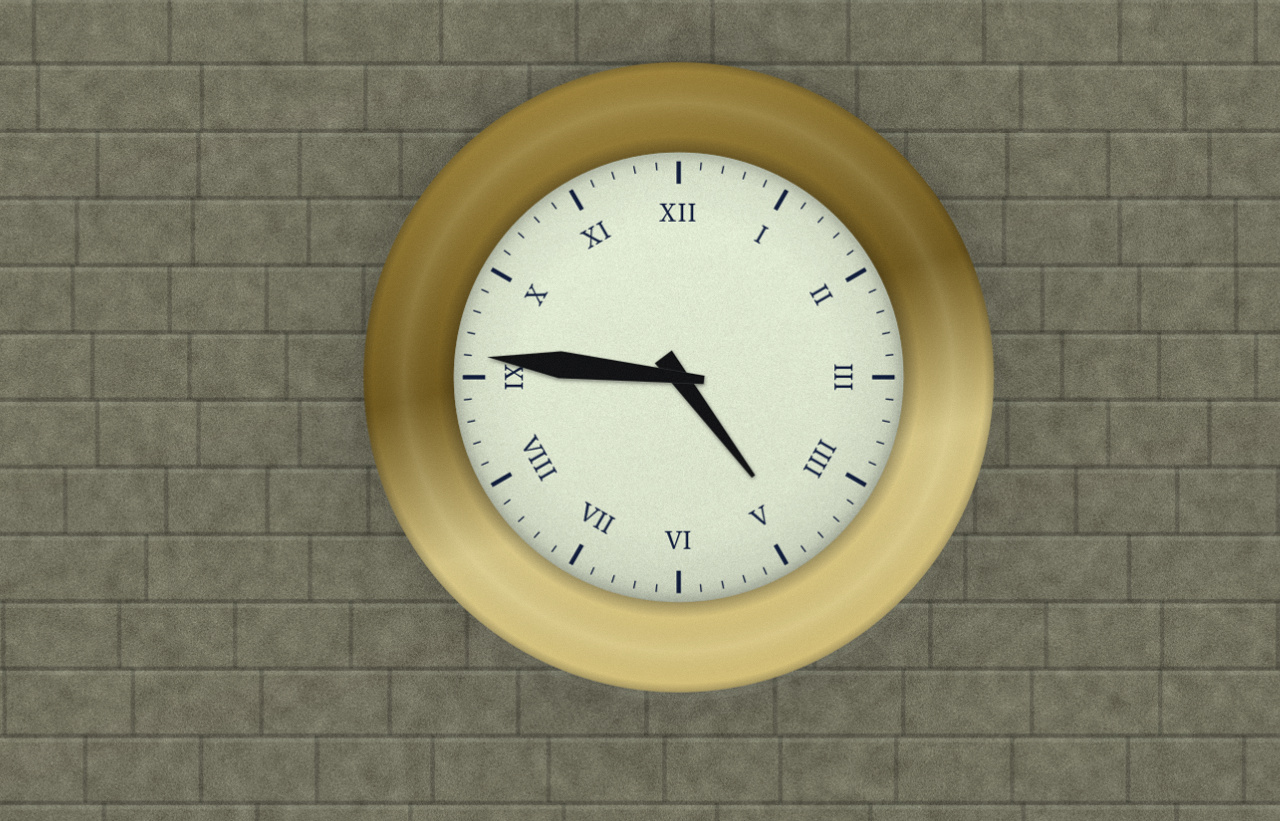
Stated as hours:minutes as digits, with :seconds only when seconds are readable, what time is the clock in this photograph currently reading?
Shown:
4:46
